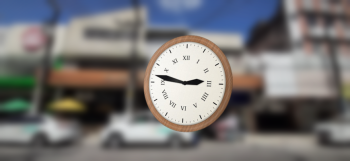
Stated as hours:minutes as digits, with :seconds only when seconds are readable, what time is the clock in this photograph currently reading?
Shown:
2:47
